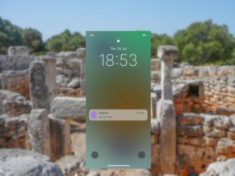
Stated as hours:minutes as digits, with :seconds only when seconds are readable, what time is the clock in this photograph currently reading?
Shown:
18:53
